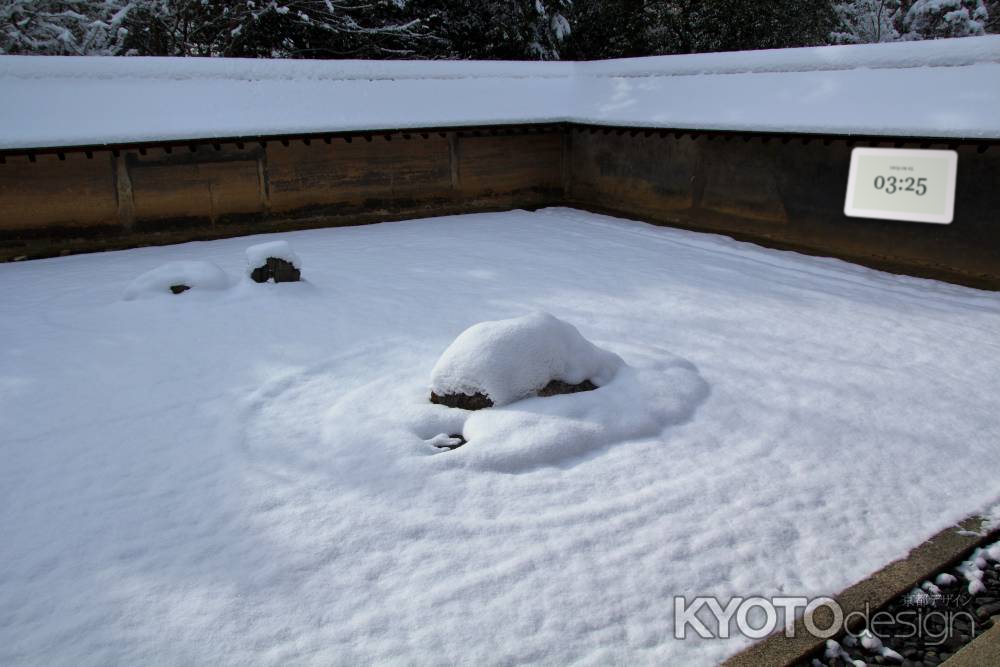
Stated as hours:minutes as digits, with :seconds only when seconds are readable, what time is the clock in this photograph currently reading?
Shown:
3:25
